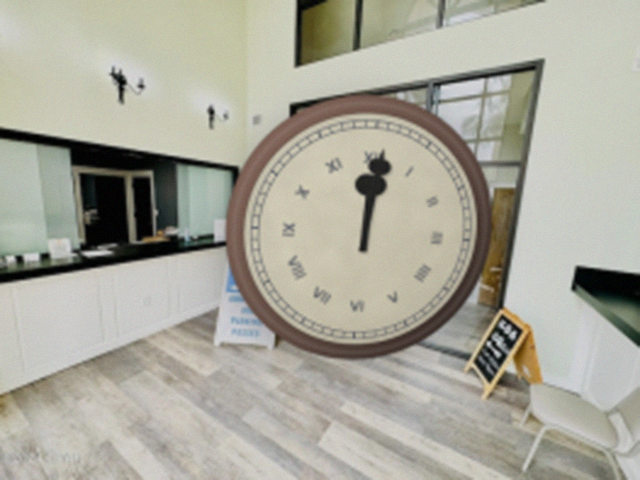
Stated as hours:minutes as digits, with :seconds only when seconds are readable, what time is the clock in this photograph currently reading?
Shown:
12:01
